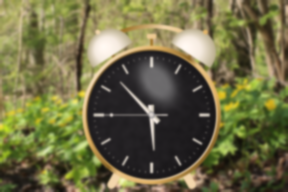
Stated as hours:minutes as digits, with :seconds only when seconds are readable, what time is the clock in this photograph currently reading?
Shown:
5:52:45
